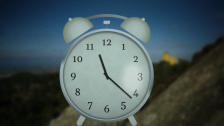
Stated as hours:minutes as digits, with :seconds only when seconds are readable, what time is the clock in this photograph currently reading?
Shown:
11:22
